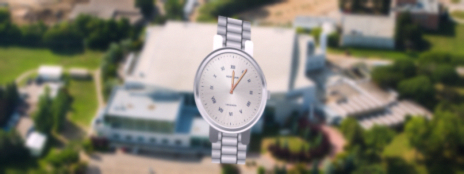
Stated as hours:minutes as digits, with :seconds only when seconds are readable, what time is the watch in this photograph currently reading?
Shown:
12:06
